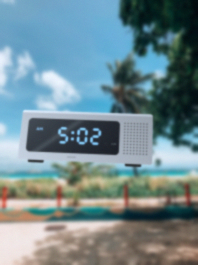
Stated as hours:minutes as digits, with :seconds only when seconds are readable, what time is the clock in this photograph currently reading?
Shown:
5:02
